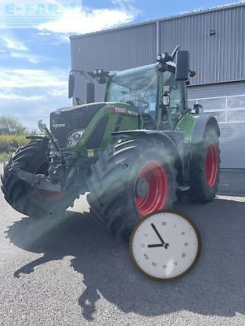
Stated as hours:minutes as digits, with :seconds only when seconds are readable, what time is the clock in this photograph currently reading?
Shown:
8:55
